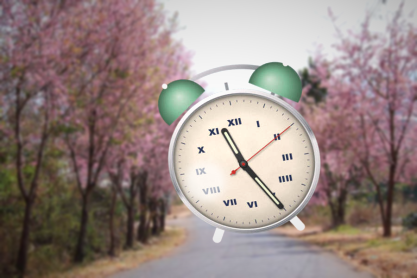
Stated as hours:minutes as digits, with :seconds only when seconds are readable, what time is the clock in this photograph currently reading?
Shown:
11:25:10
